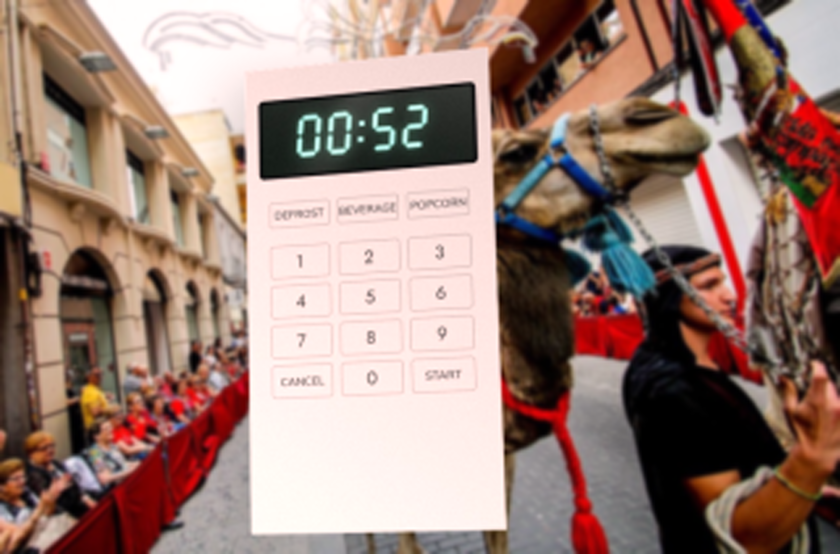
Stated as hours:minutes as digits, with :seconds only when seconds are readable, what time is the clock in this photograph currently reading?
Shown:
0:52
